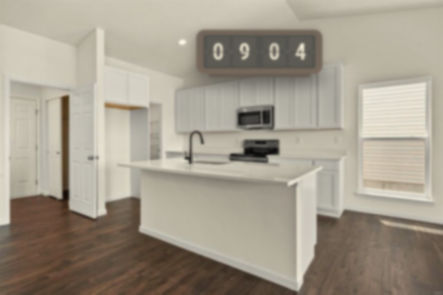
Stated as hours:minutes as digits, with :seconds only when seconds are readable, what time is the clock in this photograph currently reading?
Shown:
9:04
